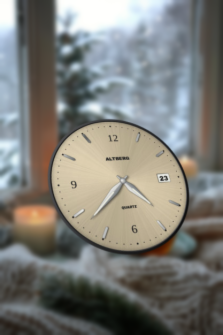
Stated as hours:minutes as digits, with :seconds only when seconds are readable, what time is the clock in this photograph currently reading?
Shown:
4:38
